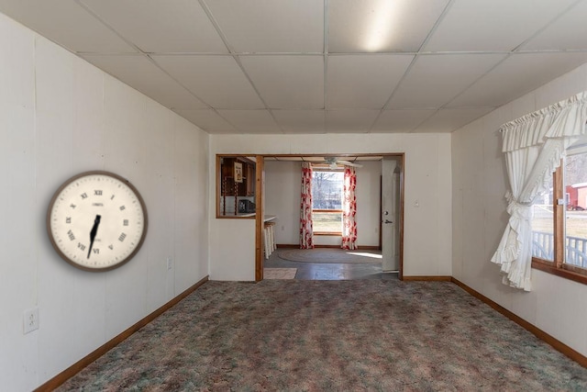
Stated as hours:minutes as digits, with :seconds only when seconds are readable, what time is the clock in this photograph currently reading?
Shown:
6:32
